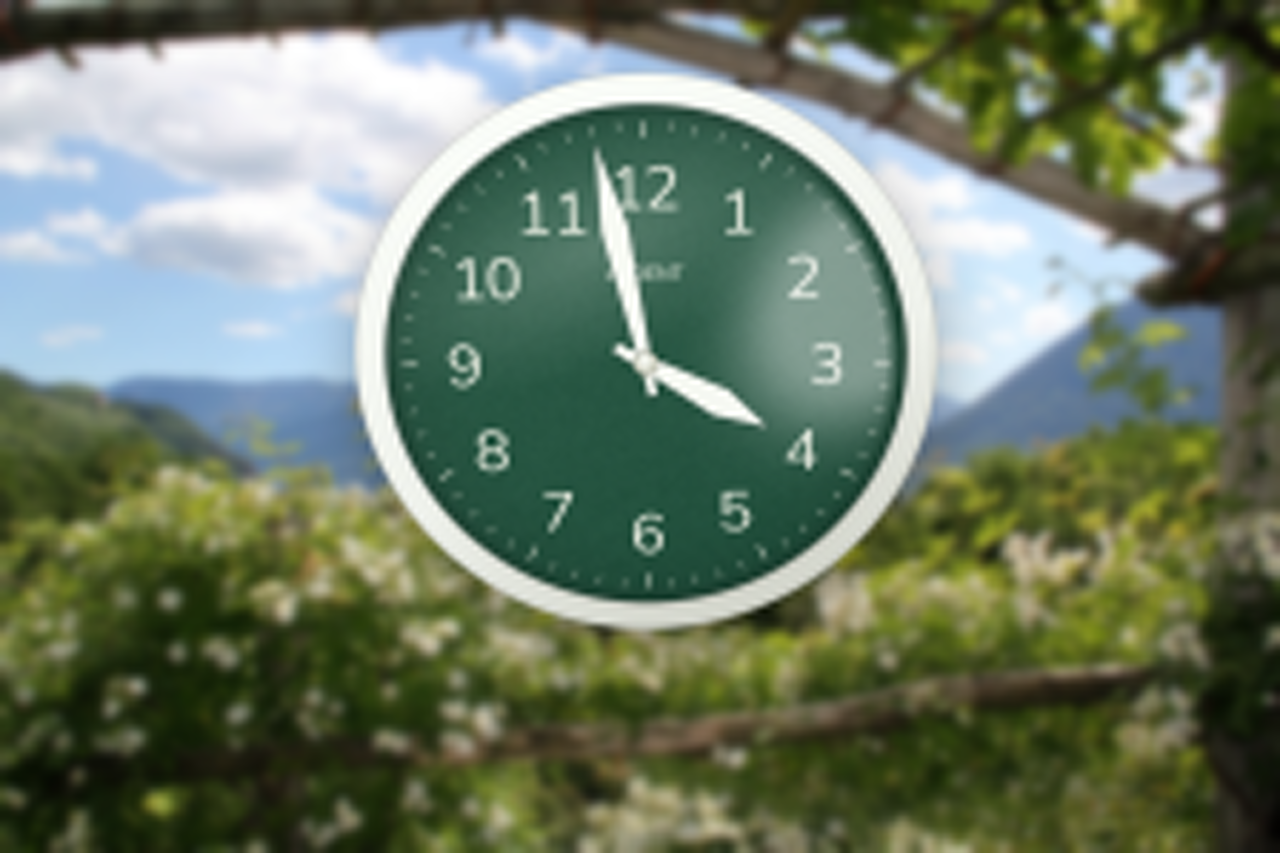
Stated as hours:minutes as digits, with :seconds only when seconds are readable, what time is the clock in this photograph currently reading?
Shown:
3:58
